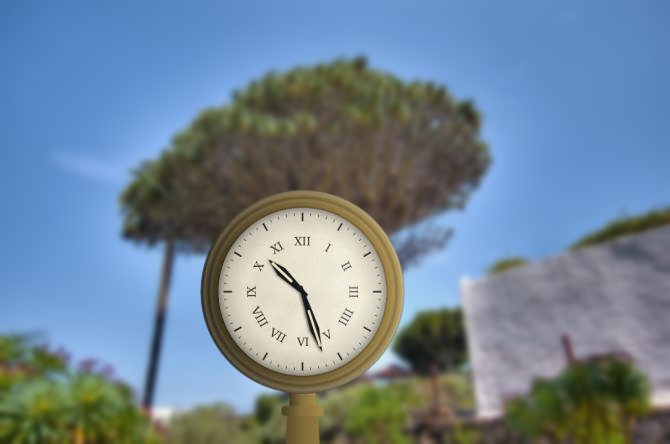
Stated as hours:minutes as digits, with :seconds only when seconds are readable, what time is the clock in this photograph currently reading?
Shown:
10:27
